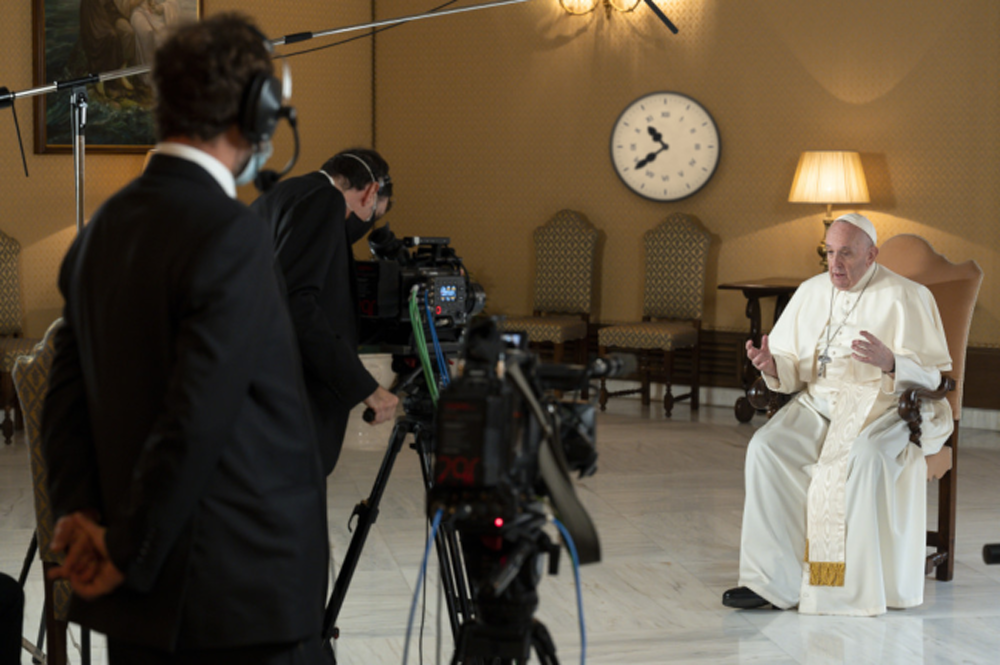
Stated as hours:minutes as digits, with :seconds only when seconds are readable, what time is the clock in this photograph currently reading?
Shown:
10:39
